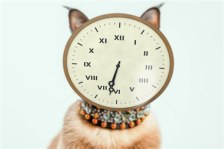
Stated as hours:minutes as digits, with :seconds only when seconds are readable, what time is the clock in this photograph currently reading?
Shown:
6:32
